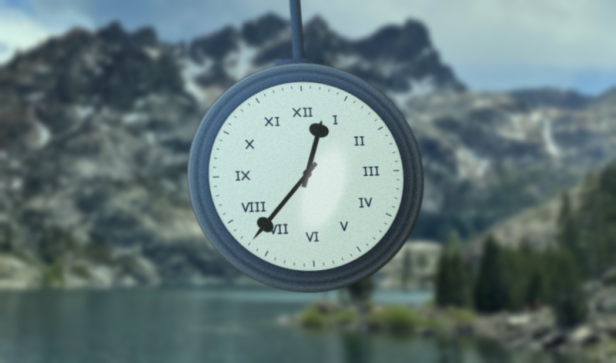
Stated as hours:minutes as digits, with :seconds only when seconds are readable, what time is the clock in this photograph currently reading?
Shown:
12:37
